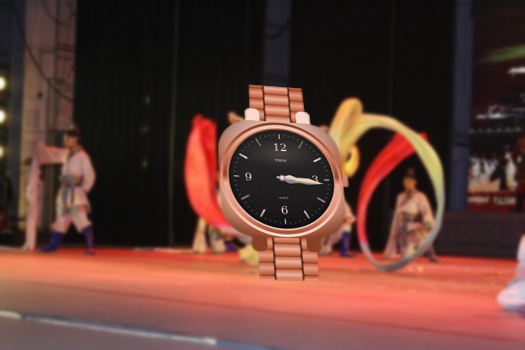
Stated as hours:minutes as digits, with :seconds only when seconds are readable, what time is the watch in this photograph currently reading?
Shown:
3:16
